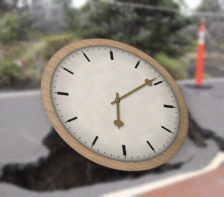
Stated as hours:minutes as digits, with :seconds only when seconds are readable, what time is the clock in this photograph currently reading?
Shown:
6:09
